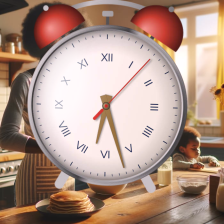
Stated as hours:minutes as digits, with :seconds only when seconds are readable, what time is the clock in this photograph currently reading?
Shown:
6:27:07
